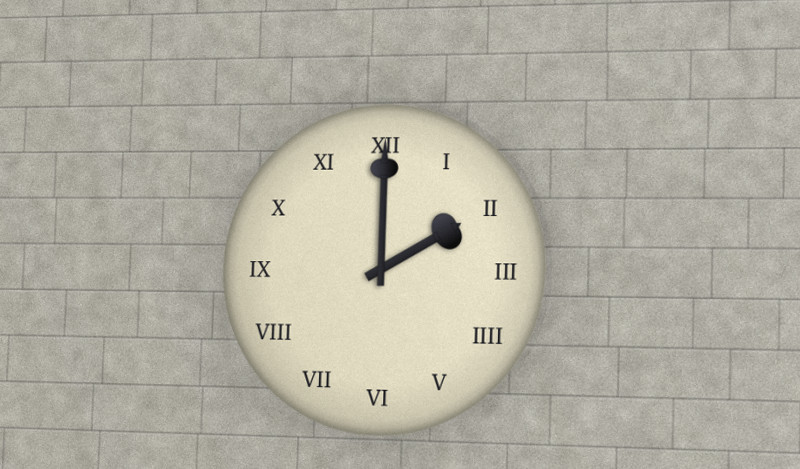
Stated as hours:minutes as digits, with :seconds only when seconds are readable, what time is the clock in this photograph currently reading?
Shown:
2:00
